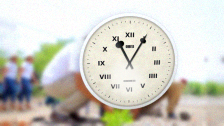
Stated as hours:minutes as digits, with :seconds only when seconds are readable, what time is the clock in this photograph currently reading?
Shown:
11:05
